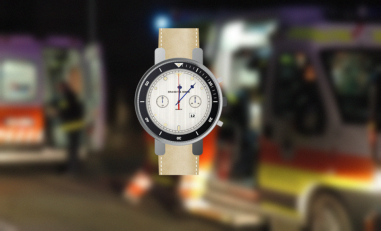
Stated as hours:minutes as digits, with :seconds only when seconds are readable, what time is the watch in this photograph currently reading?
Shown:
12:07
